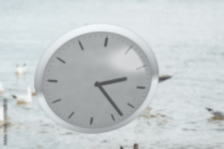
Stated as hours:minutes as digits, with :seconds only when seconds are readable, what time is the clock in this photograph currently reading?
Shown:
2:23
